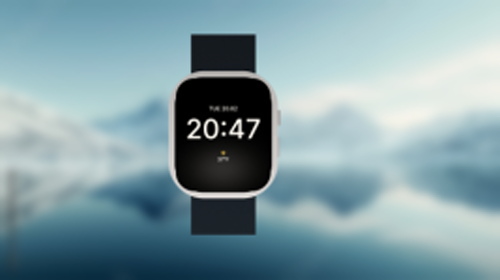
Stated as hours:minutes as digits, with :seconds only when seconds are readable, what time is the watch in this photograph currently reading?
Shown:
20:47
